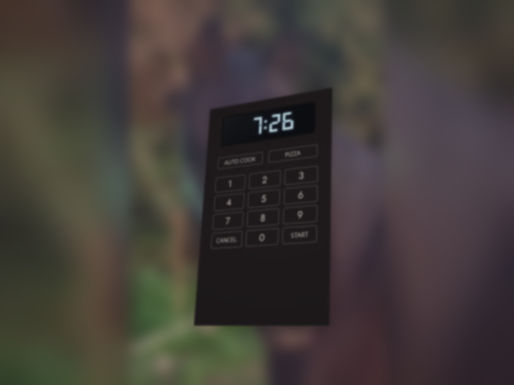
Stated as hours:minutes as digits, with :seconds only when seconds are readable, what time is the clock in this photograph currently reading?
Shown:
7:26
